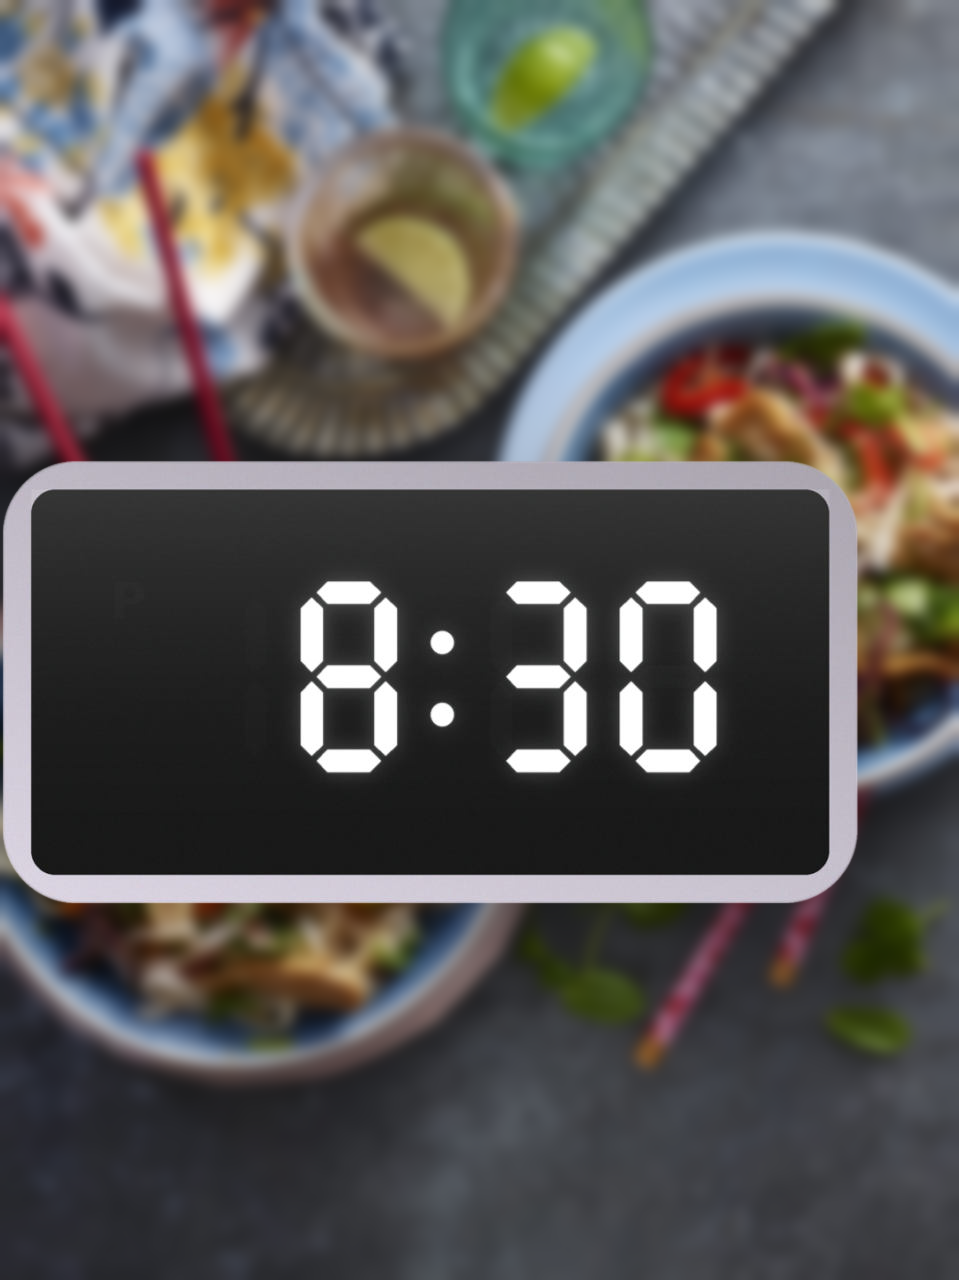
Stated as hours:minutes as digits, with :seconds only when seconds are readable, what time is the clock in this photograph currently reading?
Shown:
8:30
